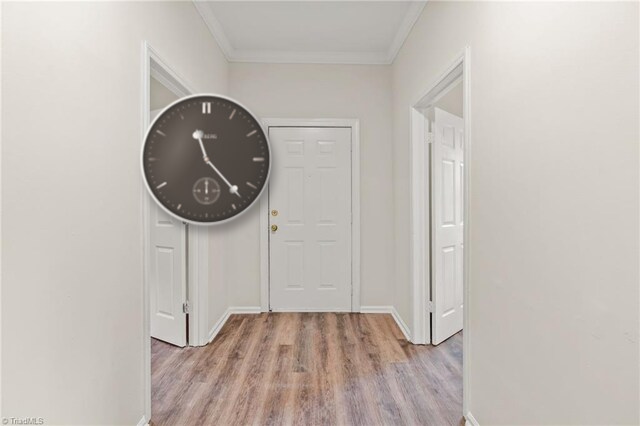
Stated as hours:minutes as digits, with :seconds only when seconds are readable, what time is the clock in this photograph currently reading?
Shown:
11:23
